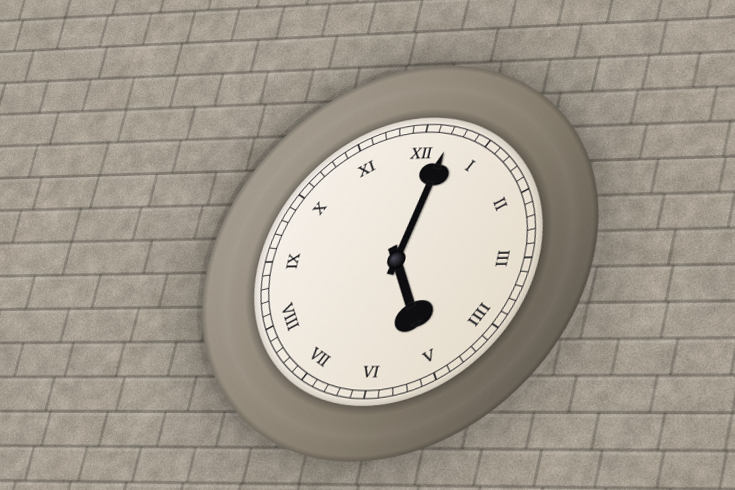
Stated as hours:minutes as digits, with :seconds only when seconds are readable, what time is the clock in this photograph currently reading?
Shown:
5:02
